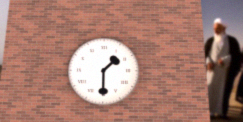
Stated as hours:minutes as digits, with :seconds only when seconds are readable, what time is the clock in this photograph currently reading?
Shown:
1:30
